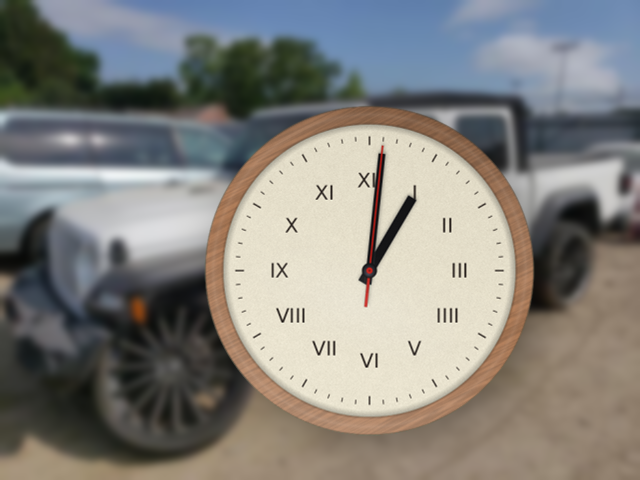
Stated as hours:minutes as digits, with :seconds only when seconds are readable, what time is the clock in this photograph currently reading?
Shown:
1:01:01
